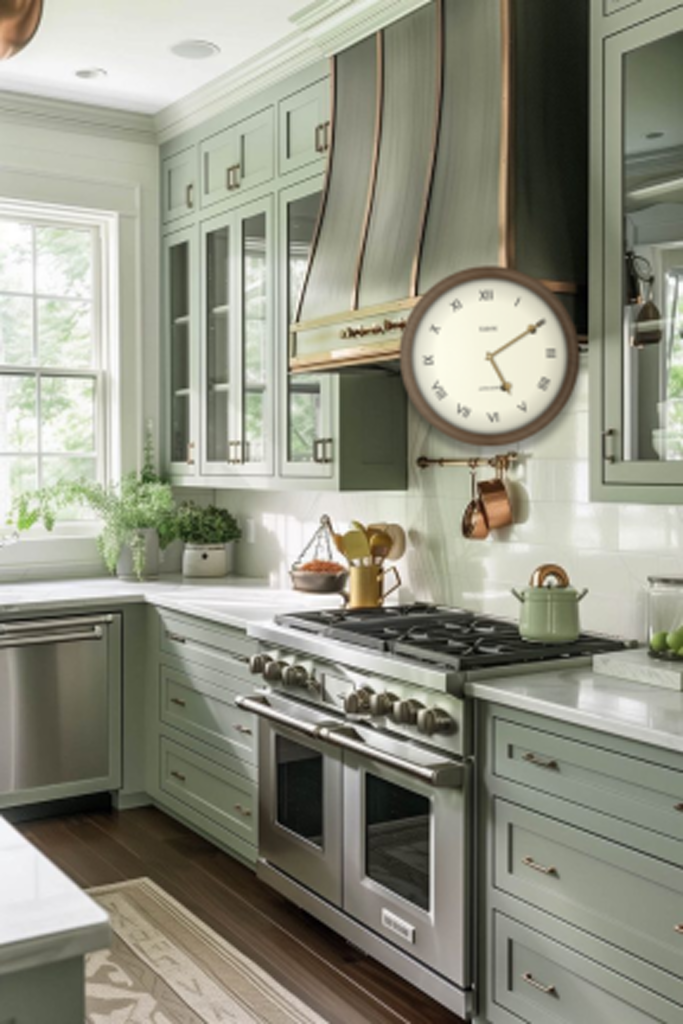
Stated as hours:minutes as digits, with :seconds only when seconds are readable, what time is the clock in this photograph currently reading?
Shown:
5:10
